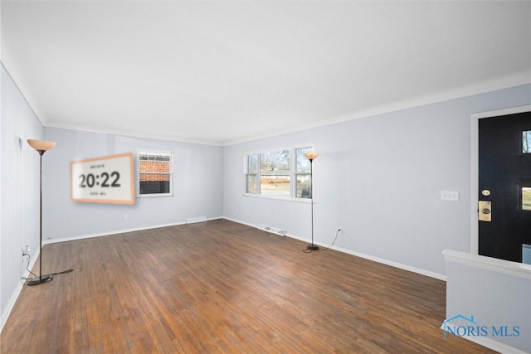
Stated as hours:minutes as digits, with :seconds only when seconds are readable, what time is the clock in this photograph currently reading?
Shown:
20:22
